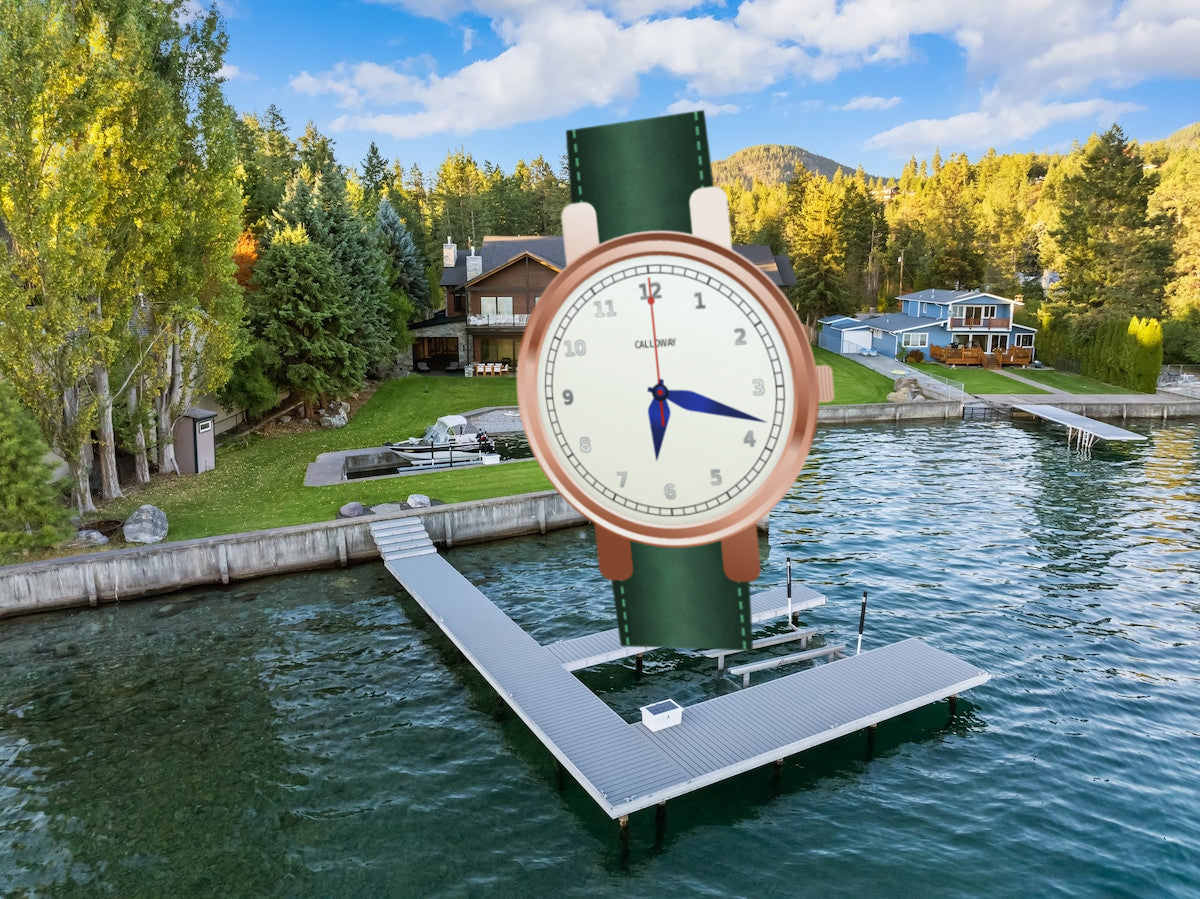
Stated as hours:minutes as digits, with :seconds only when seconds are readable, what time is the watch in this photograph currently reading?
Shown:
6:18:00
